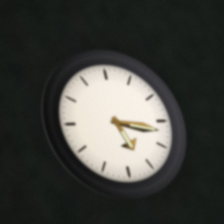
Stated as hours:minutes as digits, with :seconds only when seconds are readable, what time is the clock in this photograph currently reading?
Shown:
5:17
